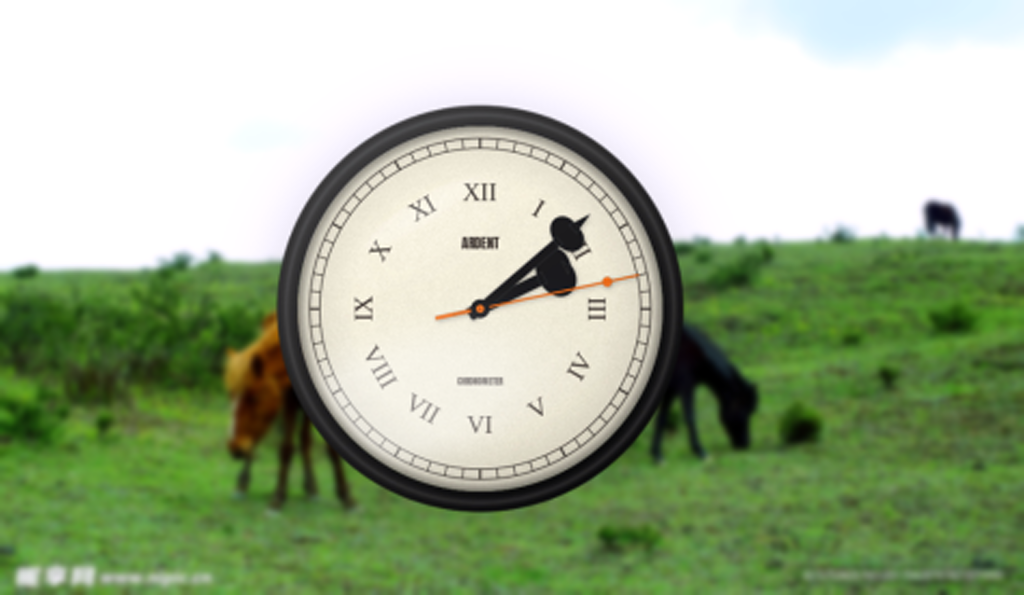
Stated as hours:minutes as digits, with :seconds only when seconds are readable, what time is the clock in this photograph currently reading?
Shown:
2:08:13
